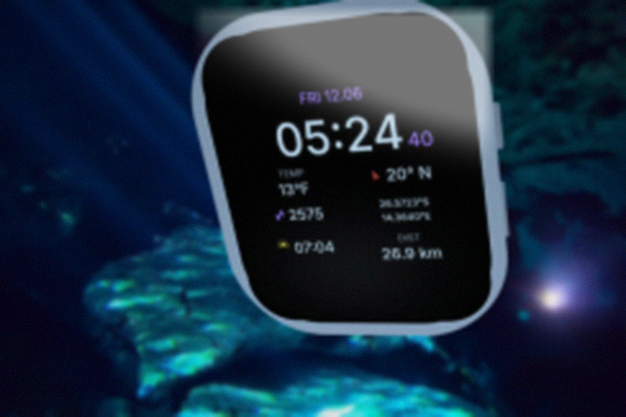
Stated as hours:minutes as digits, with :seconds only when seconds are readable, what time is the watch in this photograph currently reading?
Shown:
5:24
